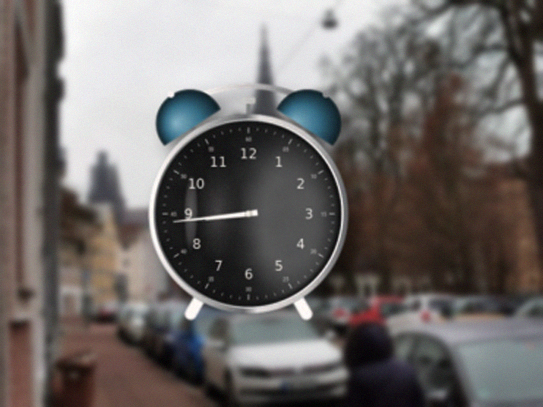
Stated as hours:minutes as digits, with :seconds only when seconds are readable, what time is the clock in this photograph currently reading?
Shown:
8:44
